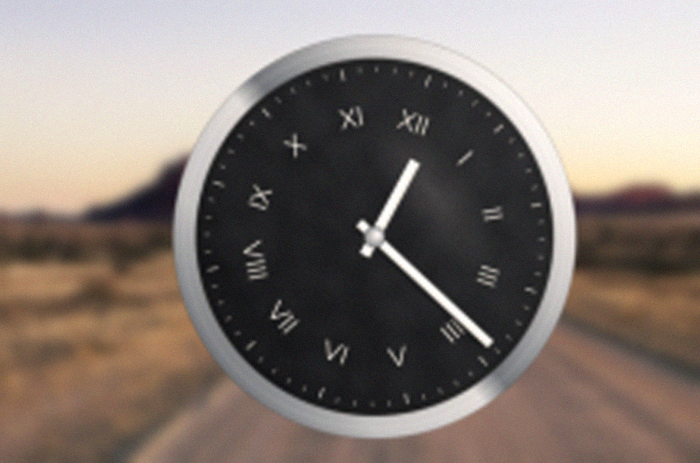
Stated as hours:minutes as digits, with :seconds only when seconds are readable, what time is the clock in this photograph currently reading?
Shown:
12:19
